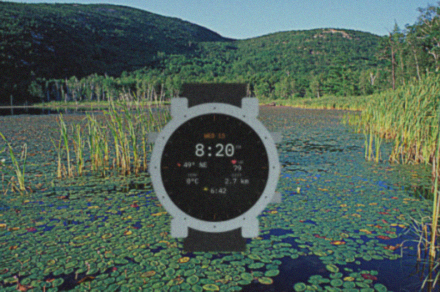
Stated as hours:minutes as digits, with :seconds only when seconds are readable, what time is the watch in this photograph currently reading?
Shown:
8:20
